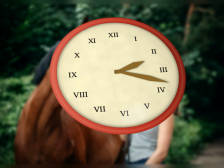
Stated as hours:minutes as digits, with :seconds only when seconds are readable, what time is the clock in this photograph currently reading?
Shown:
2:18
